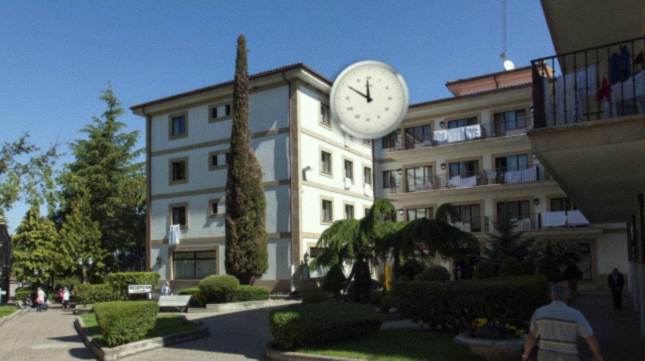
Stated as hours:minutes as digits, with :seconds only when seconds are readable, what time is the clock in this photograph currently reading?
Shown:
11:50
